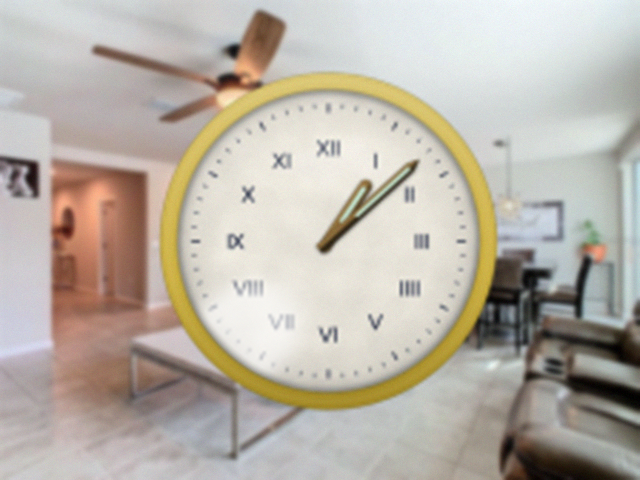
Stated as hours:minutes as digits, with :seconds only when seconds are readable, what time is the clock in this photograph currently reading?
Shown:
1:08
